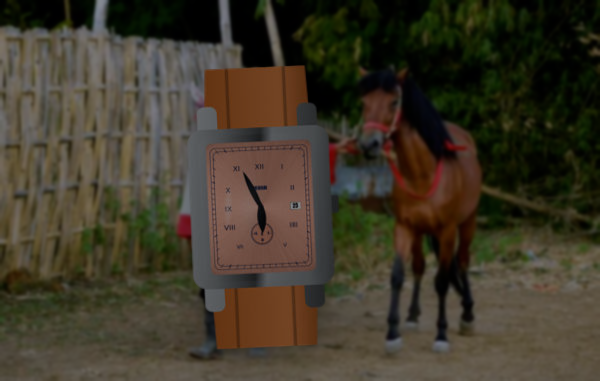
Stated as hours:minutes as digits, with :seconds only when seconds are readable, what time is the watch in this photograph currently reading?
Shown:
5:56
